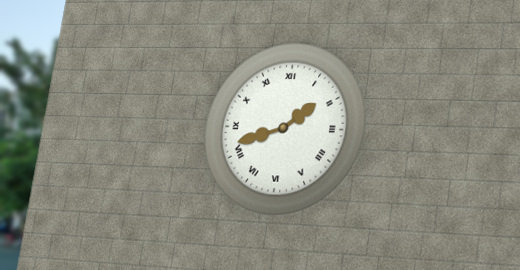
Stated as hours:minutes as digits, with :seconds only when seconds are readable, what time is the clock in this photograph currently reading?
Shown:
1:42
